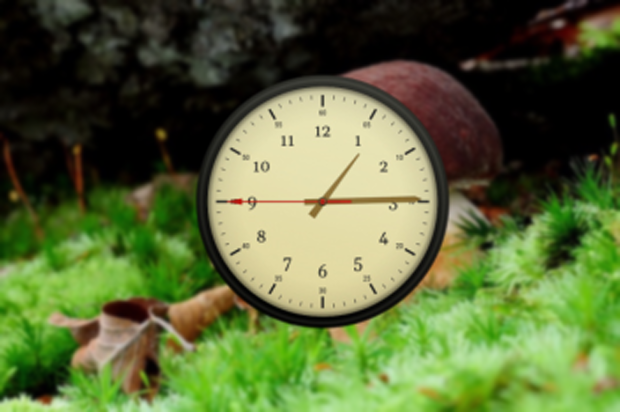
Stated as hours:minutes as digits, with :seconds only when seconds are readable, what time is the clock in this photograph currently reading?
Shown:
1:14:45
